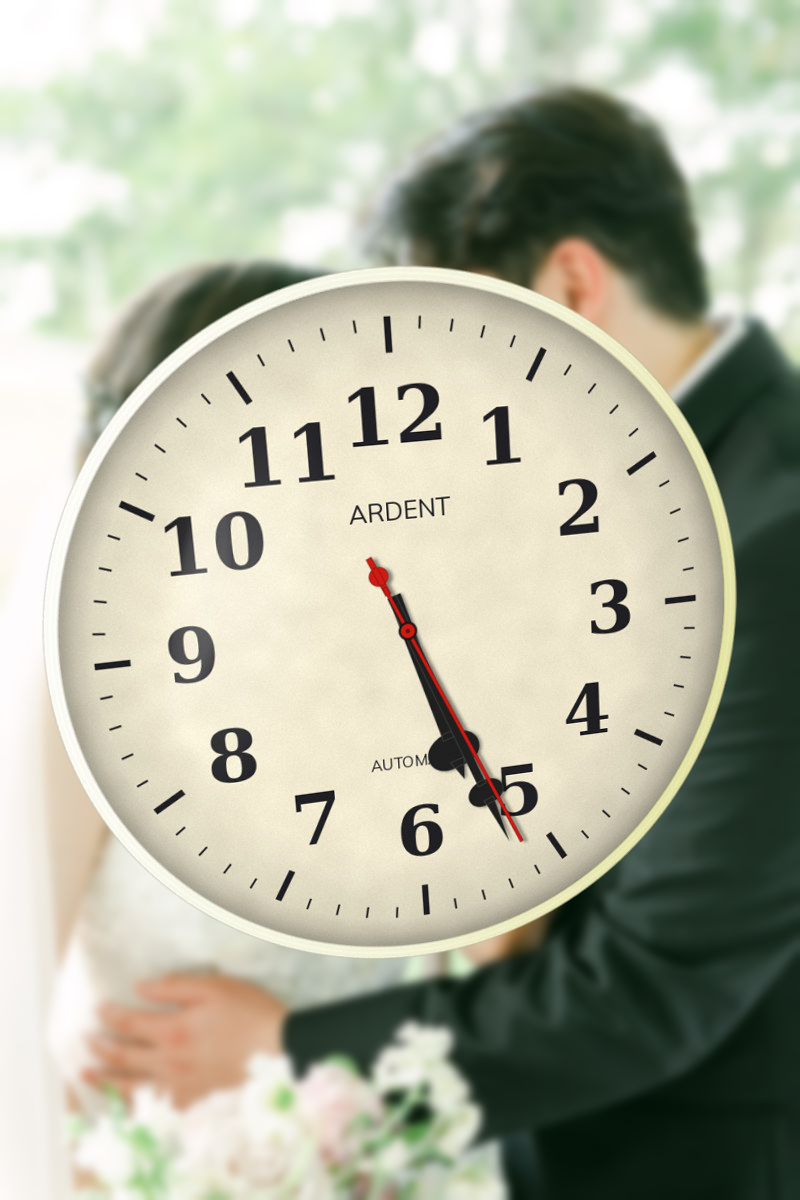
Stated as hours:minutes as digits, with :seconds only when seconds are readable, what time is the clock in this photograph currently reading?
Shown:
5:26:26
